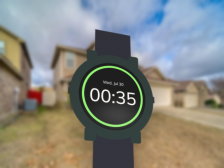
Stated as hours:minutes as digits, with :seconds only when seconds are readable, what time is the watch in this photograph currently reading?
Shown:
0:35
